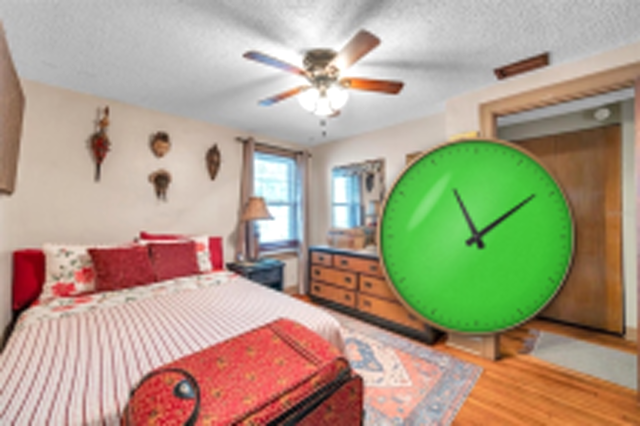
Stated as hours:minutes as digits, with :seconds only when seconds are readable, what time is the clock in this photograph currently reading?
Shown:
11:09
